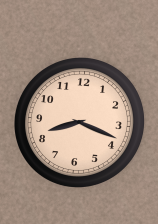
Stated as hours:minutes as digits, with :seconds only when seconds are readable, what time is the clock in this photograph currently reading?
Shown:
8:18
